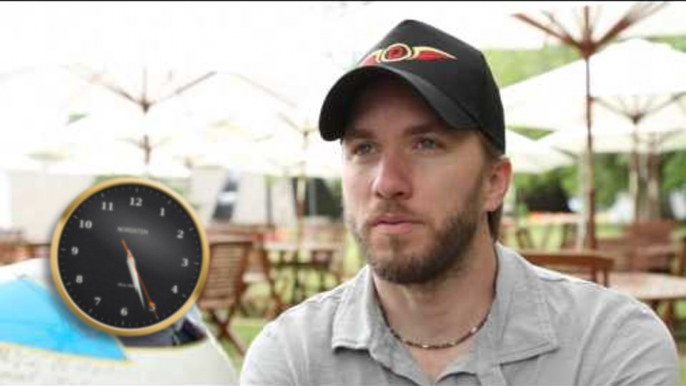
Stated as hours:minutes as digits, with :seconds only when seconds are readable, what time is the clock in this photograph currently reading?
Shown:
5:26:25
